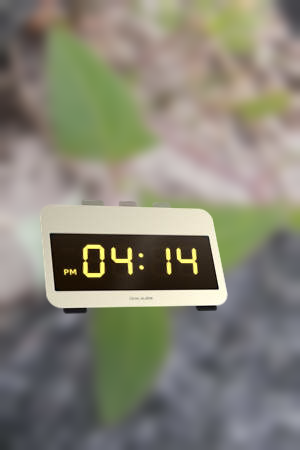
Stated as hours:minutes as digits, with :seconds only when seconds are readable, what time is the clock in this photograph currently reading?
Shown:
4:14
